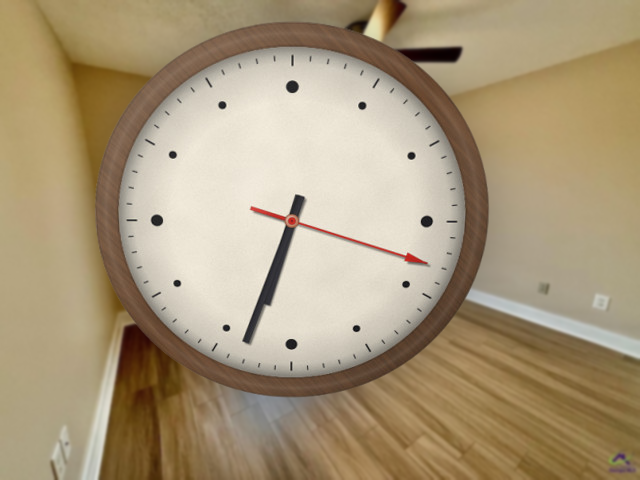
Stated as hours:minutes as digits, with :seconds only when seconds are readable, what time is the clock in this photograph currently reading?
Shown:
6:33:18
